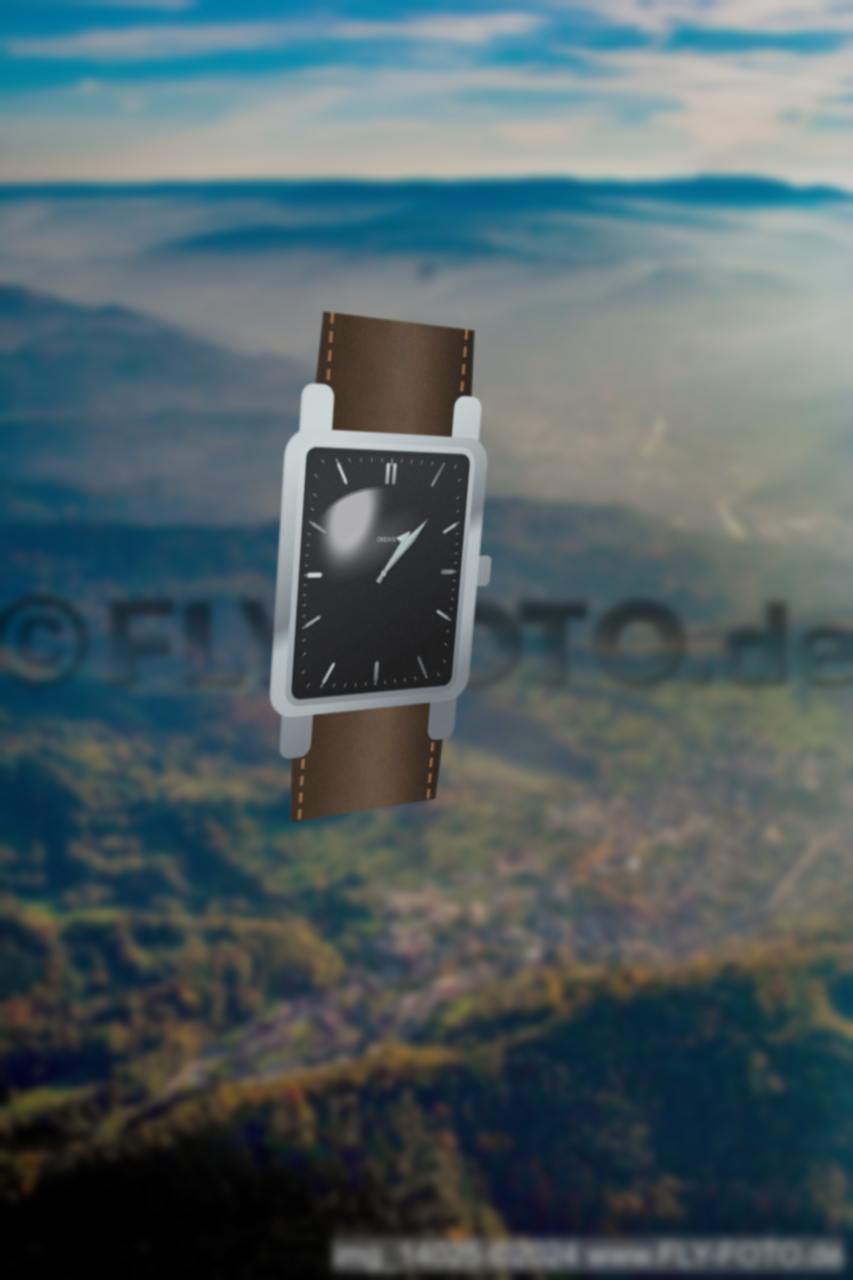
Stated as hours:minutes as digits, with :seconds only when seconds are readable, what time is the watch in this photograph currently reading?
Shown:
1:07
